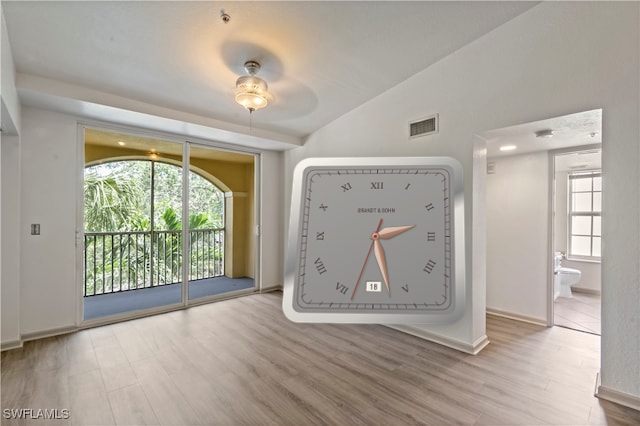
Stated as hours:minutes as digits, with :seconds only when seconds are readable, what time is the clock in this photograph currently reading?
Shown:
2:27:33
